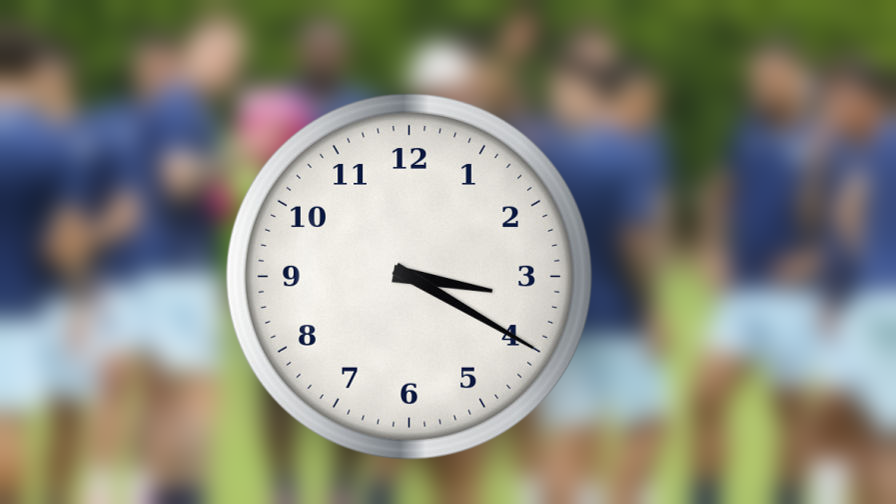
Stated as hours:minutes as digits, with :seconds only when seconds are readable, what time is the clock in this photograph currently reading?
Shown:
3:20
